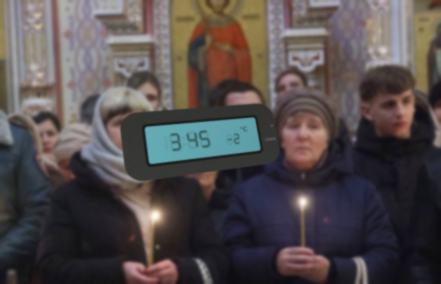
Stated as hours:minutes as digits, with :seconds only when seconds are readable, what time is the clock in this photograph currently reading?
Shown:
3:45
